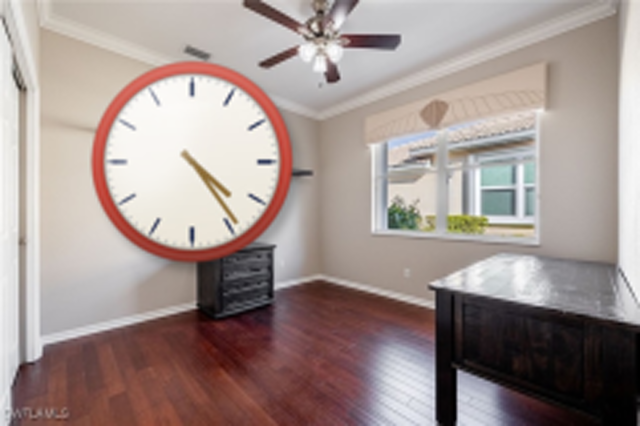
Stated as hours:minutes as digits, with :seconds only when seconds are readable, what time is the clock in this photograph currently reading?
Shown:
4:24
